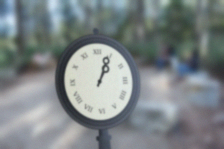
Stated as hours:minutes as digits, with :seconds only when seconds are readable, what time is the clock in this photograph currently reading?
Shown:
1:04
